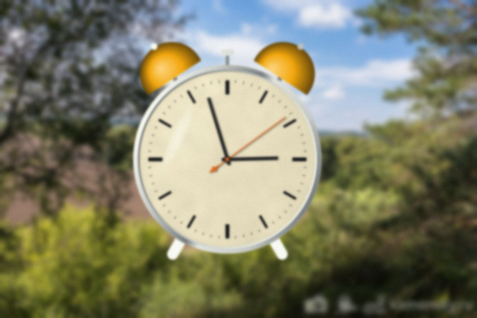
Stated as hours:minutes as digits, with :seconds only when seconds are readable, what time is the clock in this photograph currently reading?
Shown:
2:57:09
